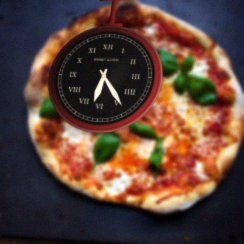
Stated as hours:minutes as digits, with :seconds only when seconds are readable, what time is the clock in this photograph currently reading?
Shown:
6:24
